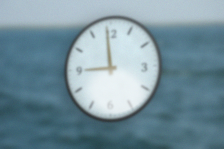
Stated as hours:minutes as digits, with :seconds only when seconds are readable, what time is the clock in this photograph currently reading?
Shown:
8:59
